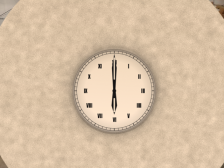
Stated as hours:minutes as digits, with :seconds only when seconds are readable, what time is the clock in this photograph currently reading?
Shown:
6:00
